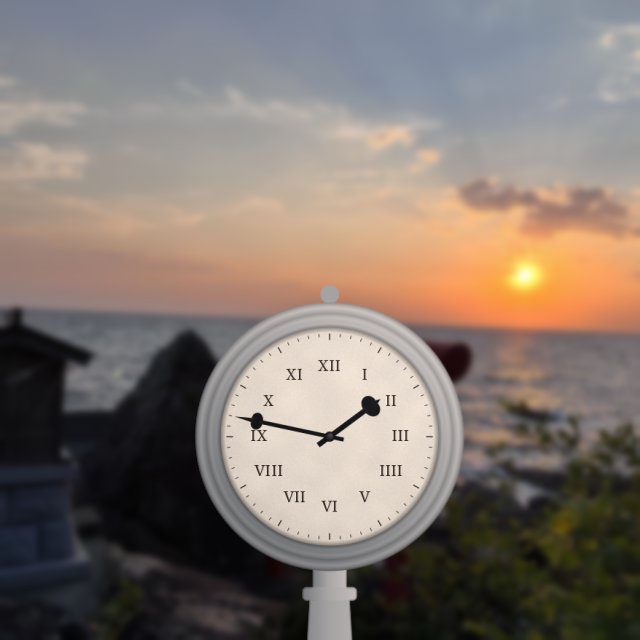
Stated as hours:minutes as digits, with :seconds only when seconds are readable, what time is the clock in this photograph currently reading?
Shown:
1:47
